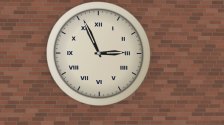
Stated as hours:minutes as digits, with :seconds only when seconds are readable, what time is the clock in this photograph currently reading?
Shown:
2:56
